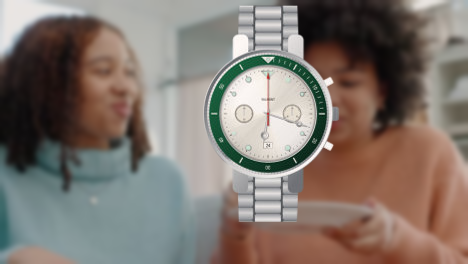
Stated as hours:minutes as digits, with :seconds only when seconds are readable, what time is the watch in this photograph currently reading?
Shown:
6:18
